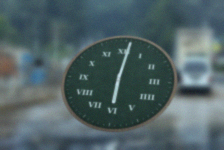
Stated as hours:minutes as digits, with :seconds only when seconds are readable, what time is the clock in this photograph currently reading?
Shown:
6:01
